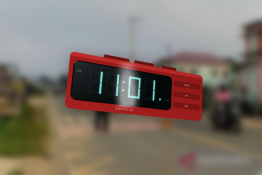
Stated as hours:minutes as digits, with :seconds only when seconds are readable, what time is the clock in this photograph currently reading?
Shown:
11:01
